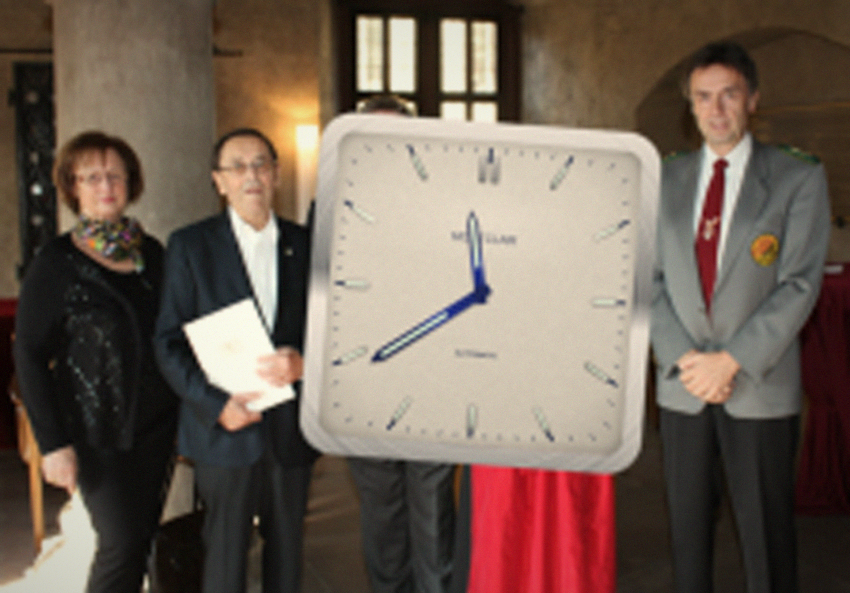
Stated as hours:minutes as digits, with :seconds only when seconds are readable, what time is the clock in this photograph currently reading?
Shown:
11:39
